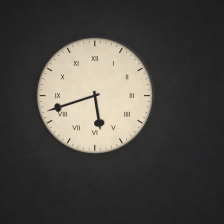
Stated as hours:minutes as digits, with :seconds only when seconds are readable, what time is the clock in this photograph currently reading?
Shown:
5:42
